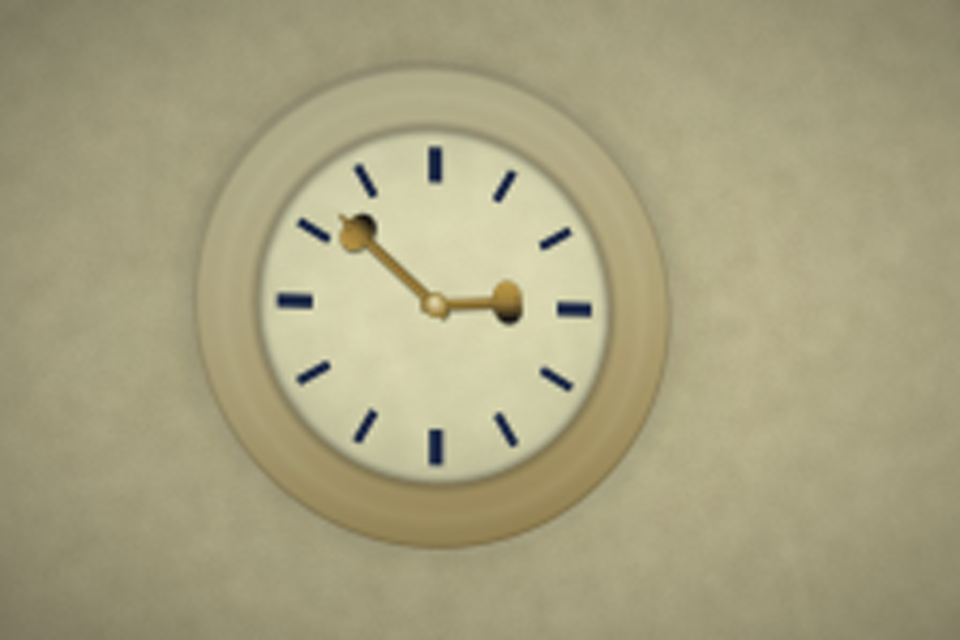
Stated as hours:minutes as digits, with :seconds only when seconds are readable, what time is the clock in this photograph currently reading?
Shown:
2:52
